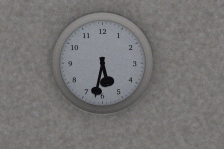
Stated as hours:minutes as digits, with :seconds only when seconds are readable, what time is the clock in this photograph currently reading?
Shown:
5:32
